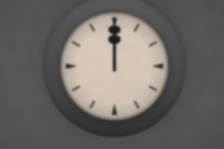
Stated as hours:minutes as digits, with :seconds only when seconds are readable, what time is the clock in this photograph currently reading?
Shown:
12:00
